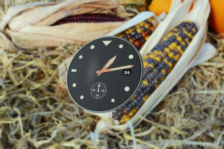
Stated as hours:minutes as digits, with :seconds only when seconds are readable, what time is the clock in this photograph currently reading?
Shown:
1:13
